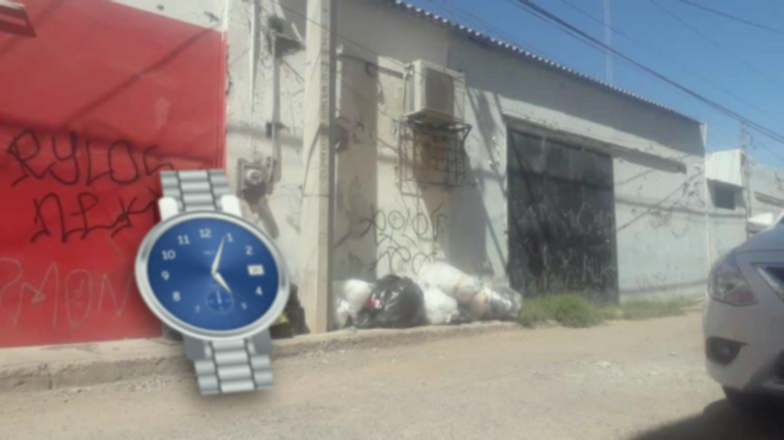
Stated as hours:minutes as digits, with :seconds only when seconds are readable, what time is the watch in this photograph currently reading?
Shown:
5:04
